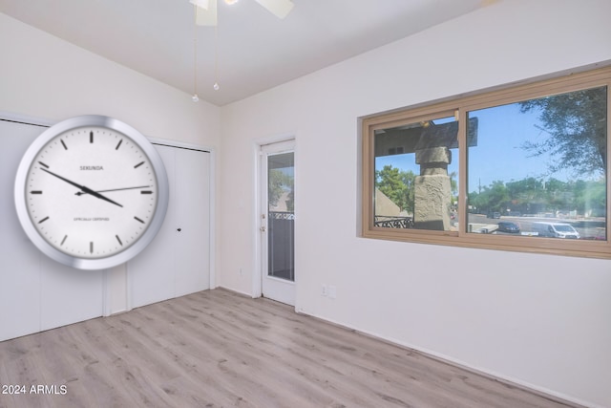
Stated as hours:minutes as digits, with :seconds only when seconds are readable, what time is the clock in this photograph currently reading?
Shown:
3:49:14
